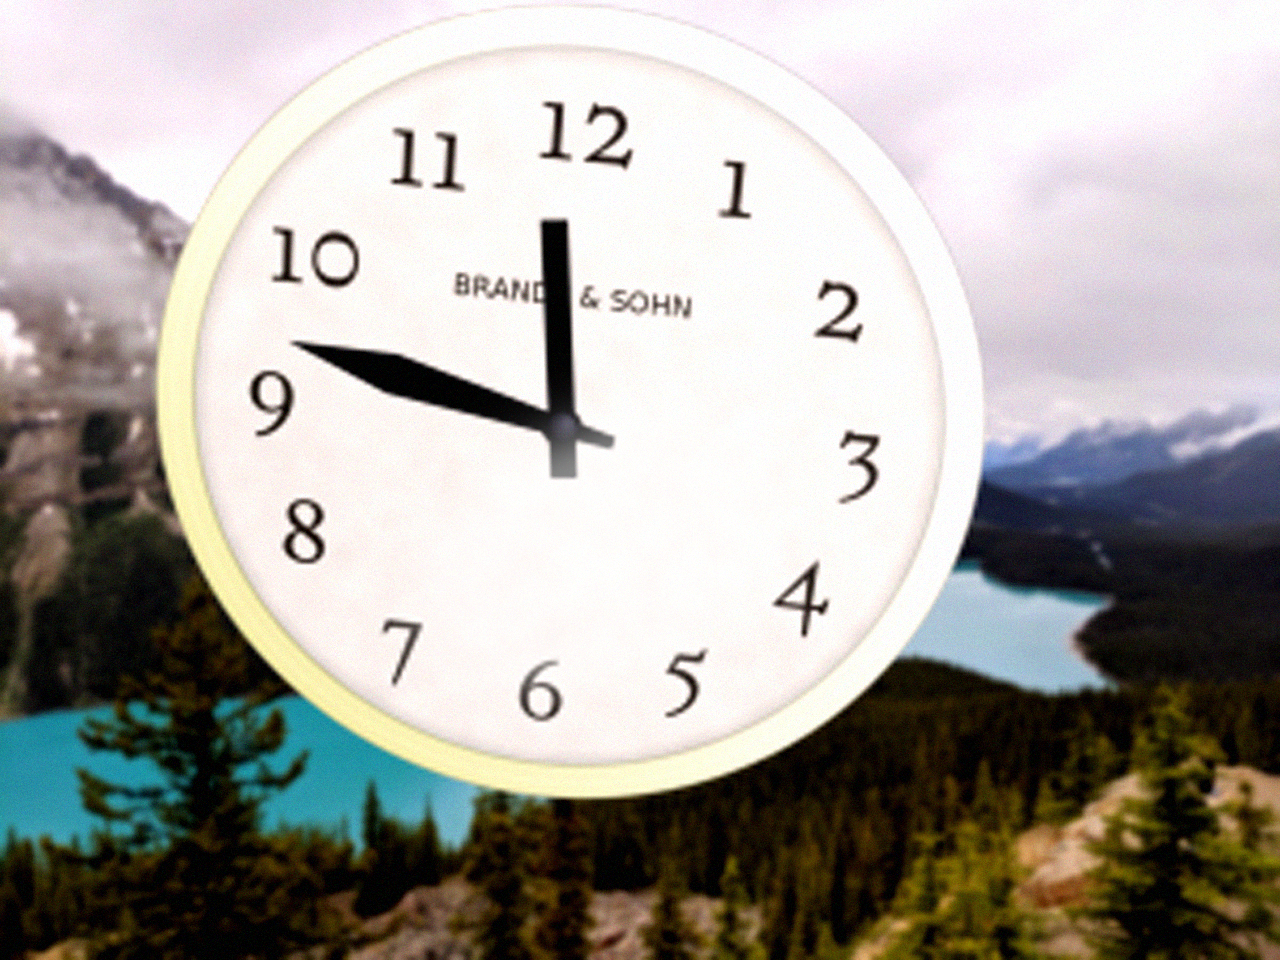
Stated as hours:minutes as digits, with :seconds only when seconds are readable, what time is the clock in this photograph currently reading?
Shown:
11:47
